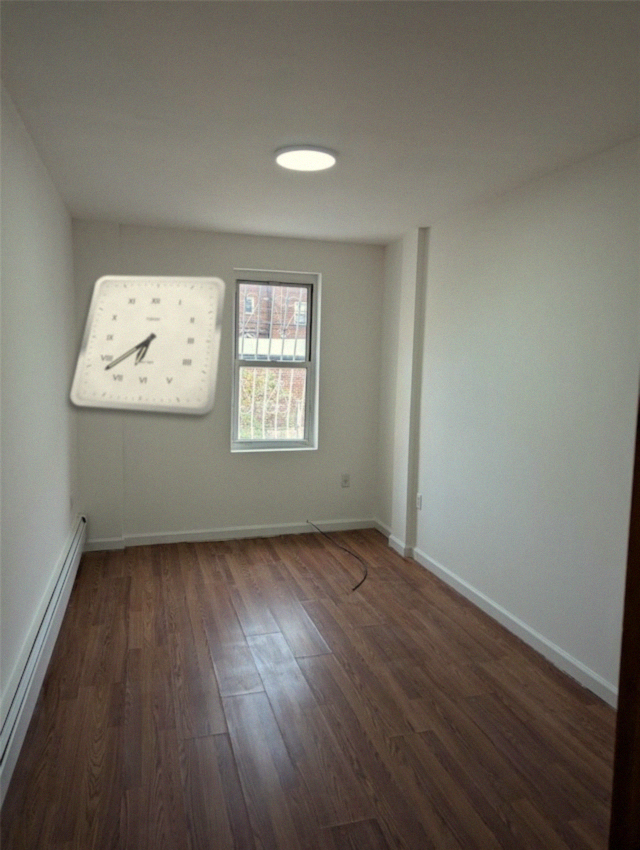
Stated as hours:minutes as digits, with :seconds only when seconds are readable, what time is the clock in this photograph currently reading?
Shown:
6:38
